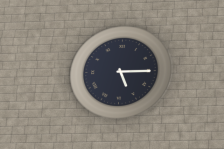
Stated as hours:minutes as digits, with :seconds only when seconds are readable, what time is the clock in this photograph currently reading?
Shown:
5:15
